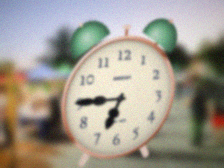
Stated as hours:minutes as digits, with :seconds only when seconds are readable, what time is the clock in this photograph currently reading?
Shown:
6:45
